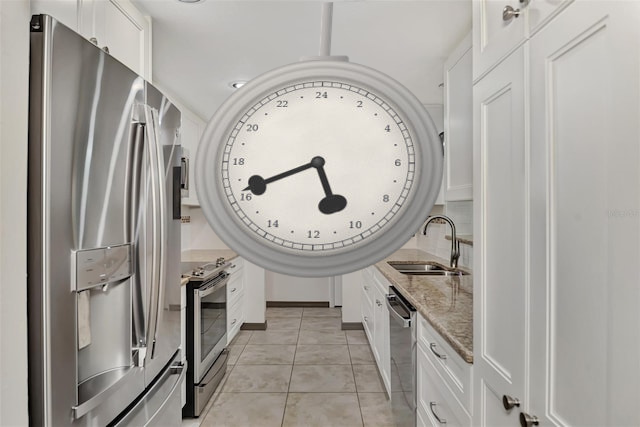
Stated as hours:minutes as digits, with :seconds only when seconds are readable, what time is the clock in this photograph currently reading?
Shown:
10:41
